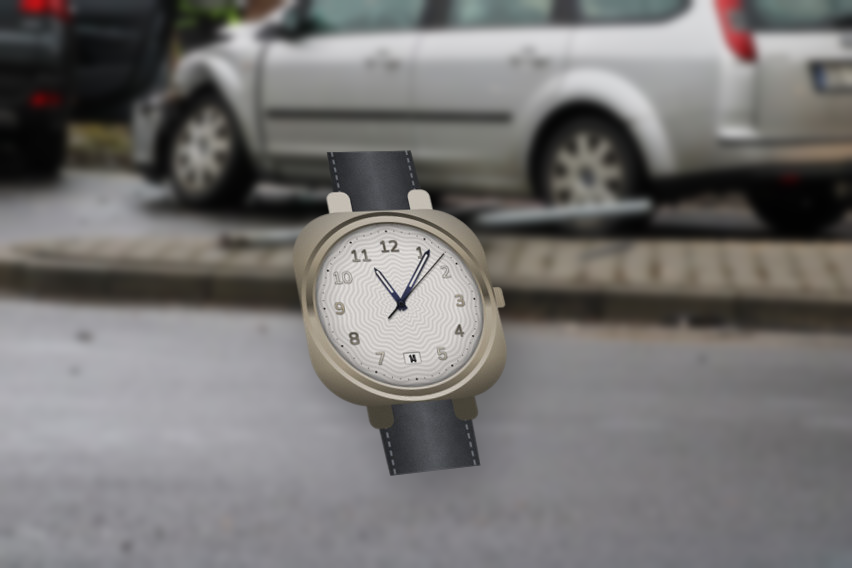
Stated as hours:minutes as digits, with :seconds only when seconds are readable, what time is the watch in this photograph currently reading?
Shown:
11:06:08
